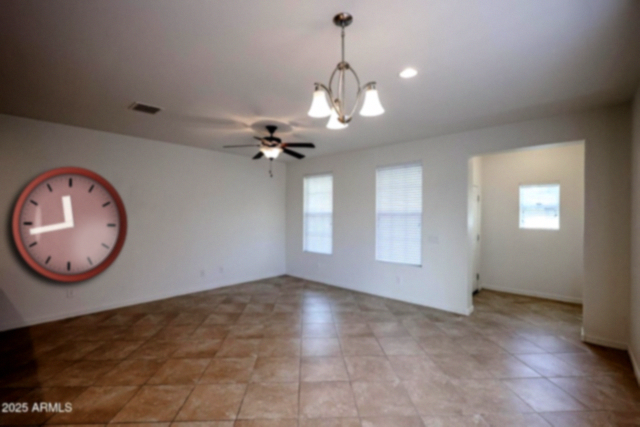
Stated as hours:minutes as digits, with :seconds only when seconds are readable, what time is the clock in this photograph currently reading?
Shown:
11:43
